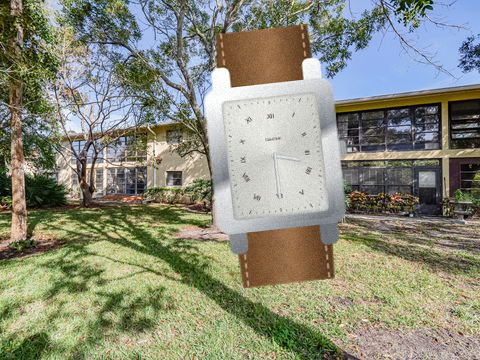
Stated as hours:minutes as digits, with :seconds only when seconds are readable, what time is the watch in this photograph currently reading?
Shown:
3:30
